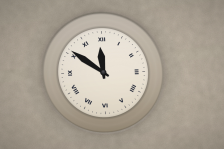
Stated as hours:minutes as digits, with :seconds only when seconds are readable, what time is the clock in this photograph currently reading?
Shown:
11:51
